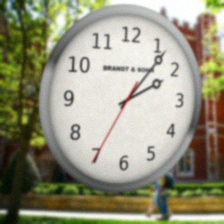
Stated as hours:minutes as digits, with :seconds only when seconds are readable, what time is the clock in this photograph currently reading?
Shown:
2:06:35
